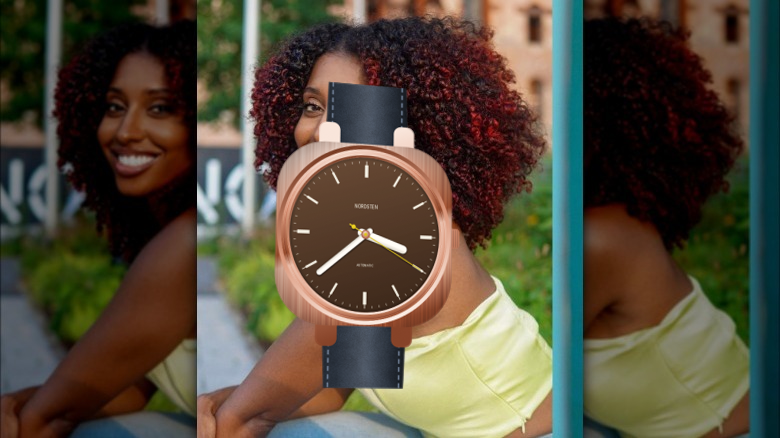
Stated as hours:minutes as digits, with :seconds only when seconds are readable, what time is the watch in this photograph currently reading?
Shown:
3:38:20
